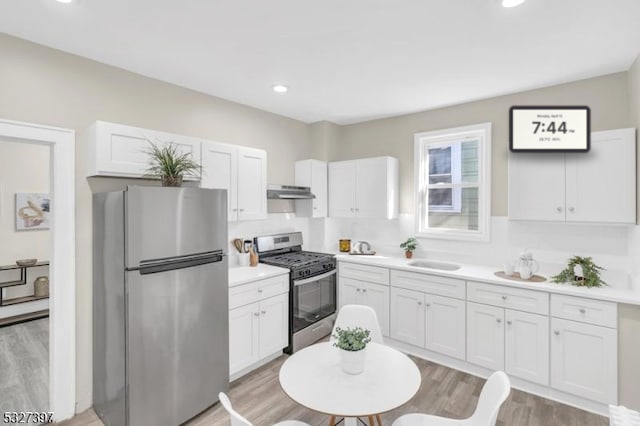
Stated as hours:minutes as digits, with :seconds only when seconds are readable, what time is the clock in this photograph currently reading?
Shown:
7:44
